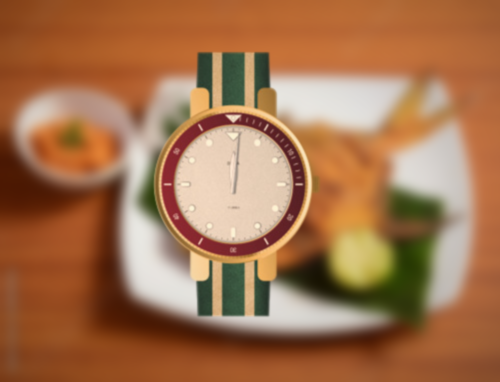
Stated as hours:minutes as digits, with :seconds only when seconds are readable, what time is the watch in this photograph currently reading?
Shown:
12:01
